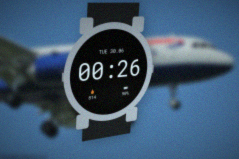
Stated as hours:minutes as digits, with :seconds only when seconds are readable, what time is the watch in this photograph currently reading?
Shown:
0:26
